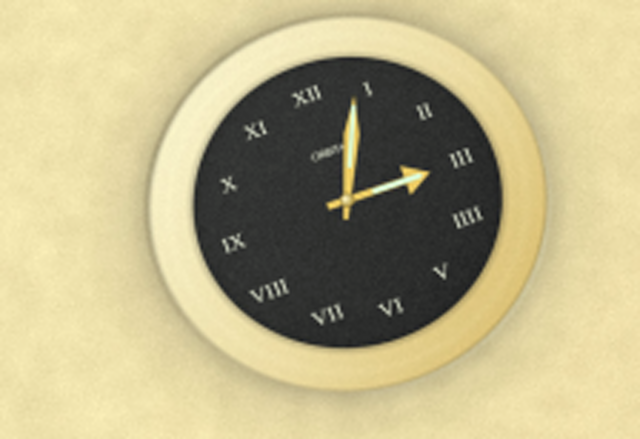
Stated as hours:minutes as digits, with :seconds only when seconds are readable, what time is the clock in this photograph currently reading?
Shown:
3:04
